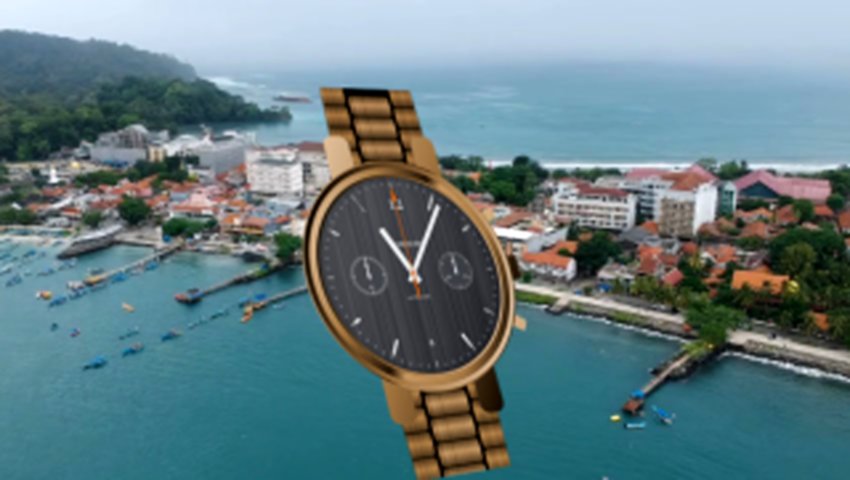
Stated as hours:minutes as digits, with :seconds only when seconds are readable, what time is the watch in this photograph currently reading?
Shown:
11:06
